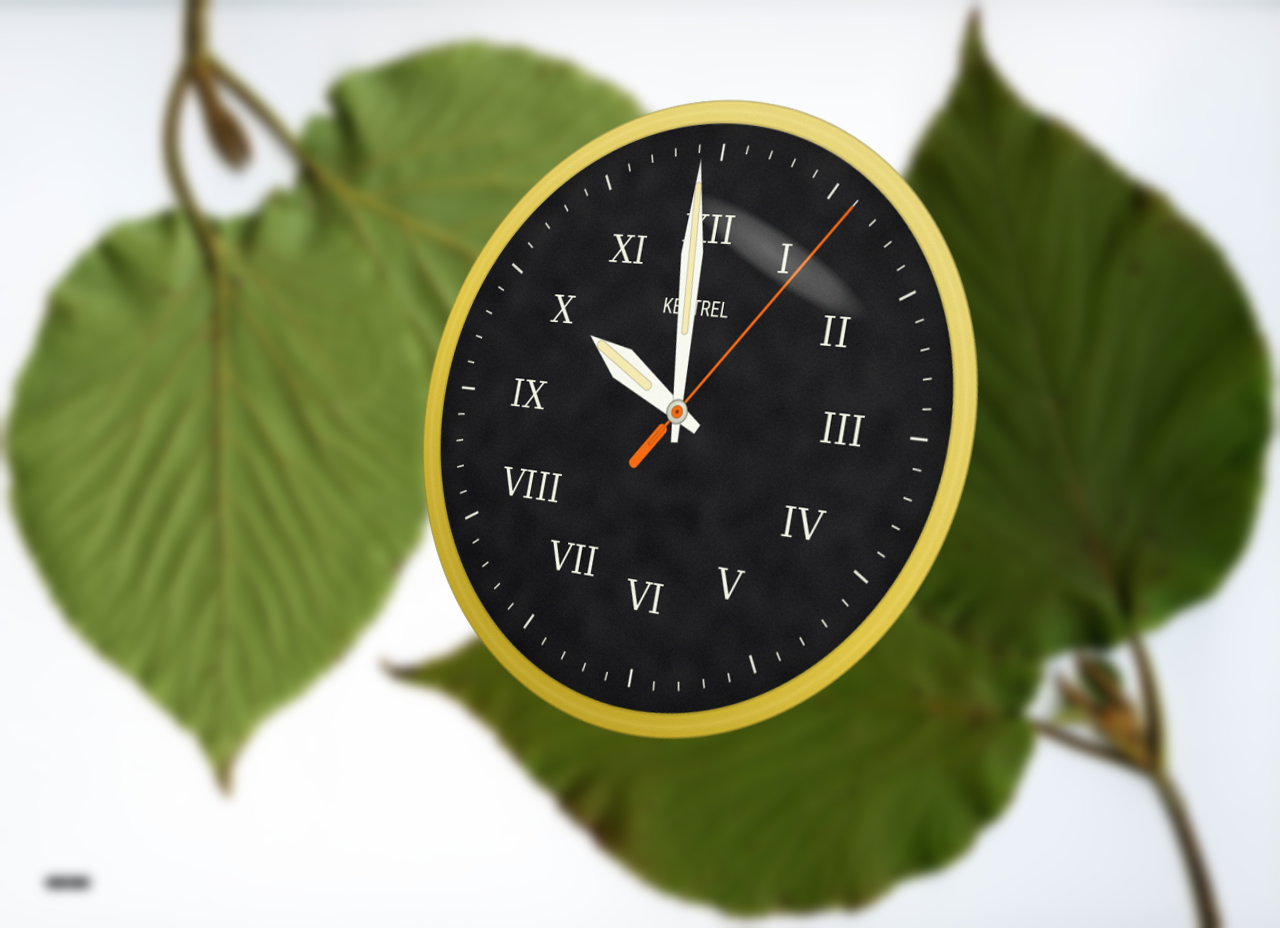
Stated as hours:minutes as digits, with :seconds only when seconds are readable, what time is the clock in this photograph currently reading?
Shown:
9:59:06
